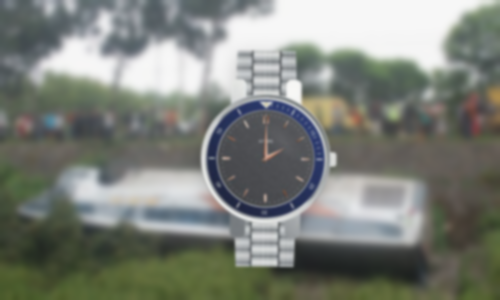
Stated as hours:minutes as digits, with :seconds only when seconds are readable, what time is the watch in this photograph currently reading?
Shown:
2:00
